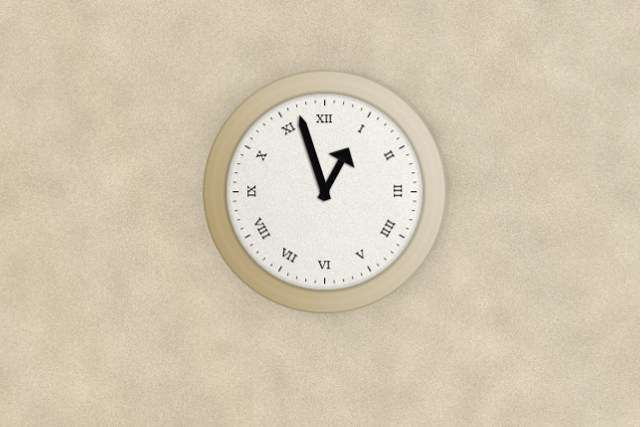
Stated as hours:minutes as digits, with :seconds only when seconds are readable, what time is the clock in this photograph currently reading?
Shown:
12:57
